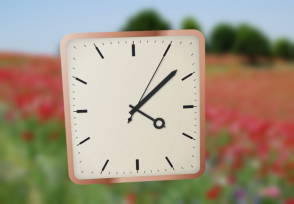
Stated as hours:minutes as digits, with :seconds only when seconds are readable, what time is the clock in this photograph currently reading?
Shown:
4:08:05
